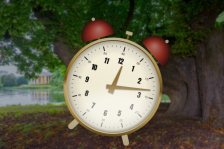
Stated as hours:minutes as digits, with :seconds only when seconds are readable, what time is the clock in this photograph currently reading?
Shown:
12:13
